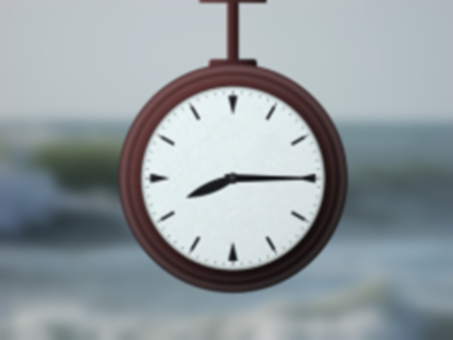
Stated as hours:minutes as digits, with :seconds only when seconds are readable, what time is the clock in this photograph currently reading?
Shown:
8:15
